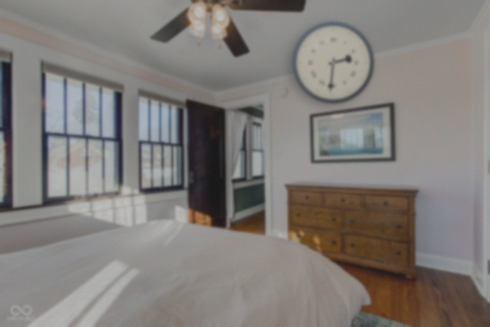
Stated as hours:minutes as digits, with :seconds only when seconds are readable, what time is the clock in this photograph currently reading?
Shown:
2:31
